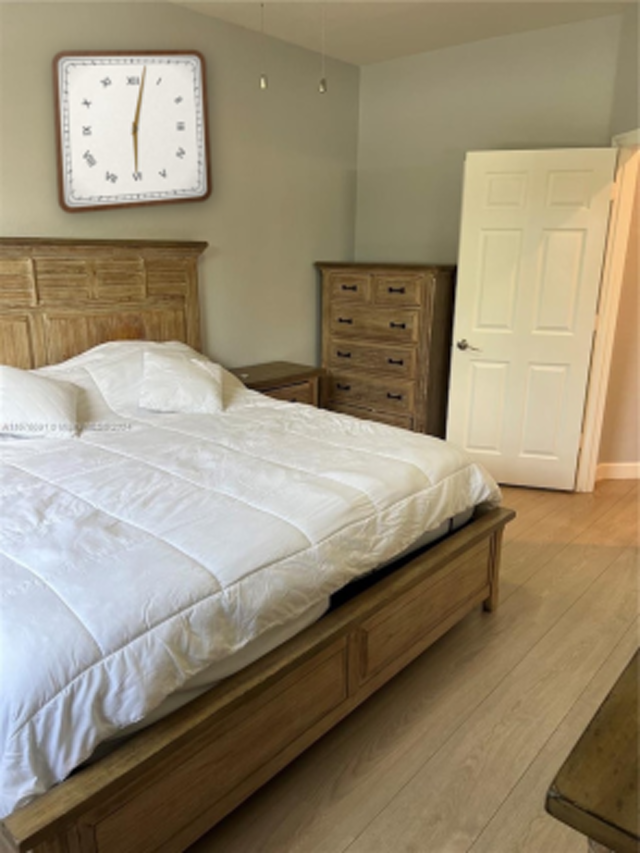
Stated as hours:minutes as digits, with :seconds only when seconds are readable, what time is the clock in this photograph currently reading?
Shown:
6:02
